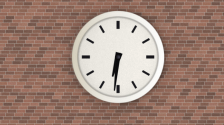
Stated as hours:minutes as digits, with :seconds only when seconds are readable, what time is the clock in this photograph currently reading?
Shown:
6:31
